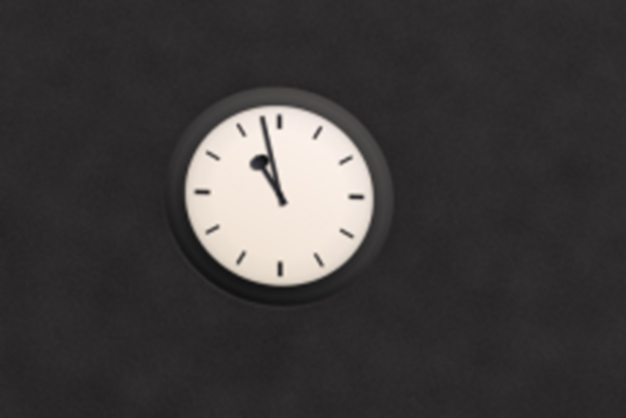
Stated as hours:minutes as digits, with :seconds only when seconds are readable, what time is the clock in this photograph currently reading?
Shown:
10:58
